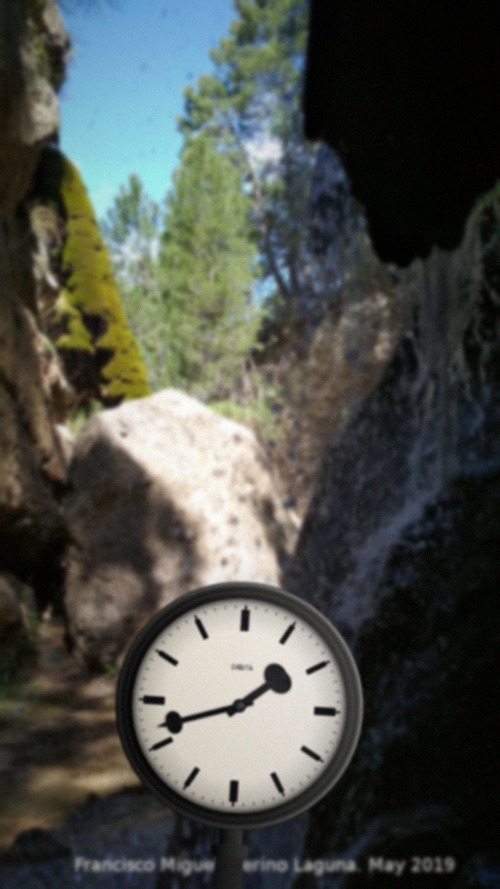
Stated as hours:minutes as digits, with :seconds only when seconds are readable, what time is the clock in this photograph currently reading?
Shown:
1:42
